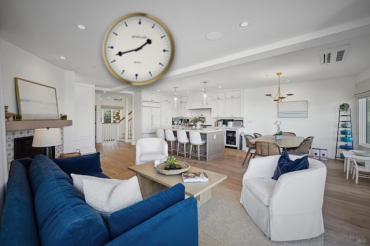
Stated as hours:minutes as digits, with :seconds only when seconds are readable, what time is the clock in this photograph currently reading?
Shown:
1:42
